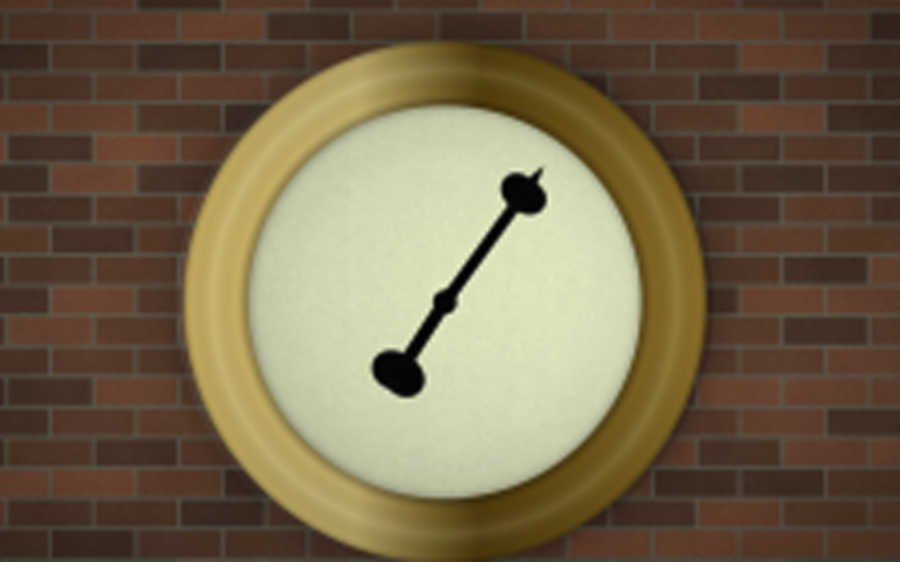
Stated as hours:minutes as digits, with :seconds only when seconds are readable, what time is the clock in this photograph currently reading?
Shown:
7:06
